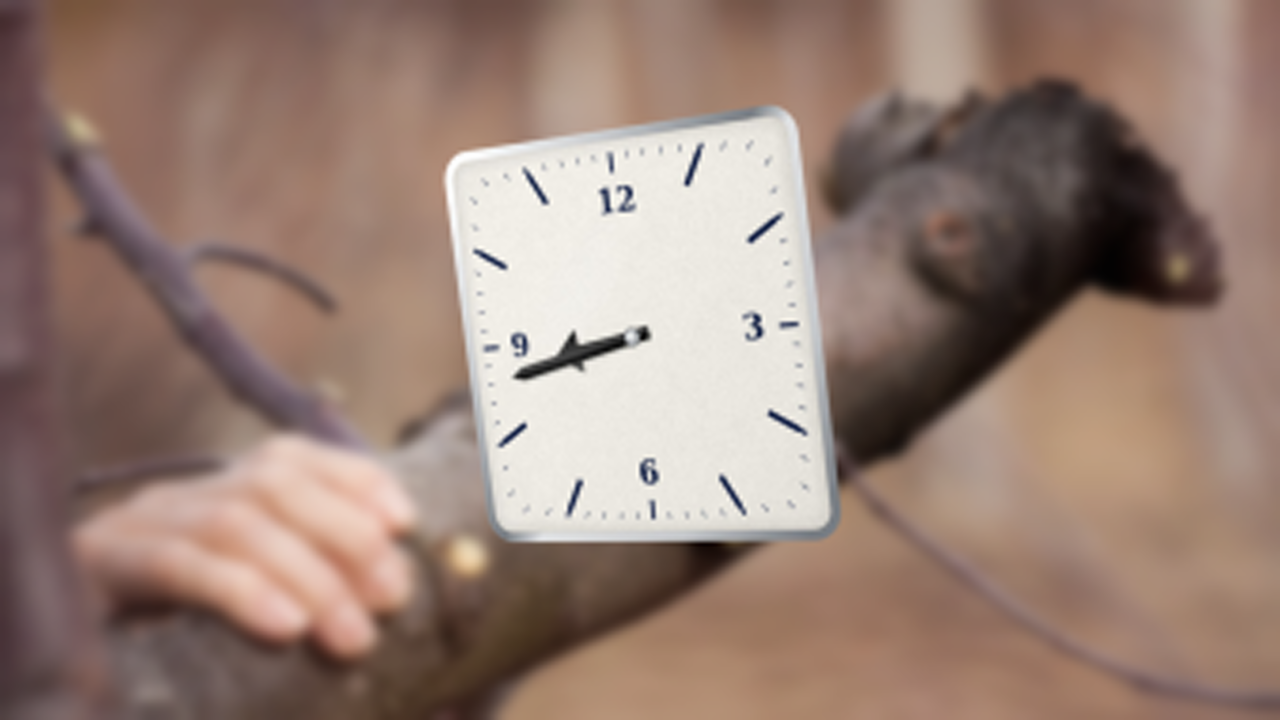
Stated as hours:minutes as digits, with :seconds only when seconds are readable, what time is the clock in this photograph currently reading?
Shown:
8:43
